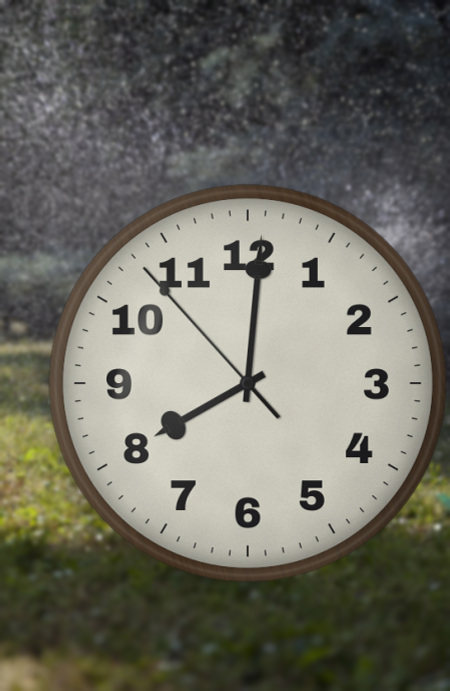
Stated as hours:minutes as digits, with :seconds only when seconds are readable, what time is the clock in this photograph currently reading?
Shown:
8:00:53
